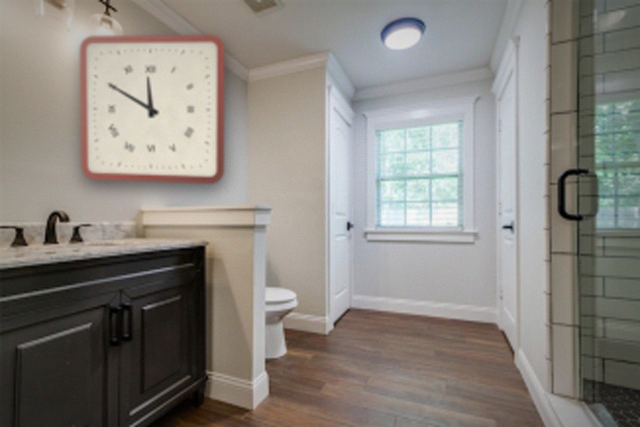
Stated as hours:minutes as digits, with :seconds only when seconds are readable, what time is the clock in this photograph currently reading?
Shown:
11:50
